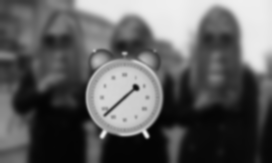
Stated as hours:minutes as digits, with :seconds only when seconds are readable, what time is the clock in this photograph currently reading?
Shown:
1:38
